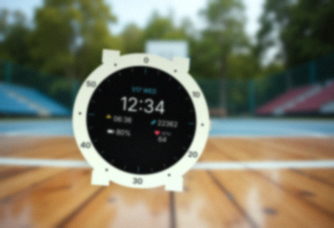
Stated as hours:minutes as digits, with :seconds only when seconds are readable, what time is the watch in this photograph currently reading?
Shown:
12:34
